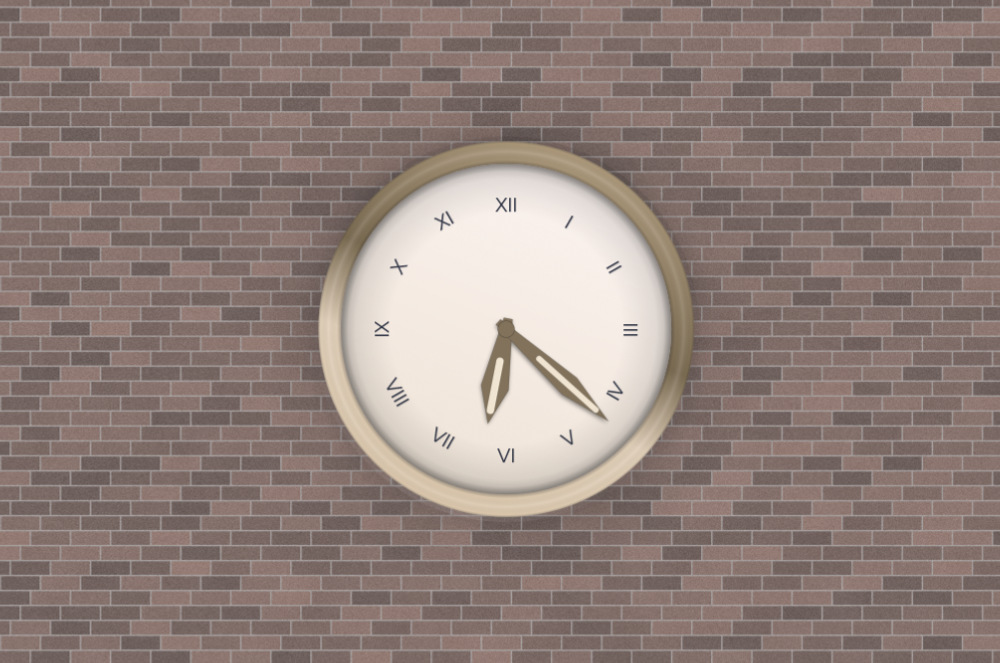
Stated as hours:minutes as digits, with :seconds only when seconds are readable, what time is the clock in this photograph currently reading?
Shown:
6:22
